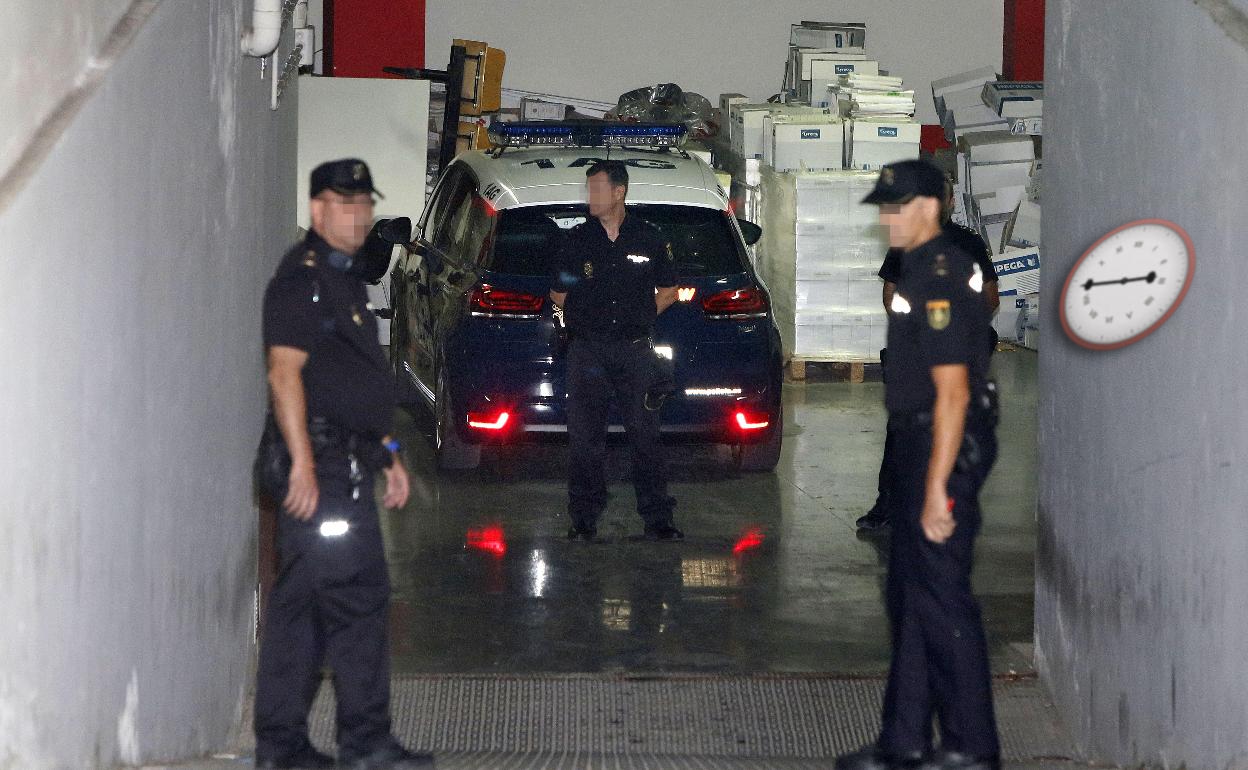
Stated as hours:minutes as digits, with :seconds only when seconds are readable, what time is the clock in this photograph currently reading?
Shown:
2:44
